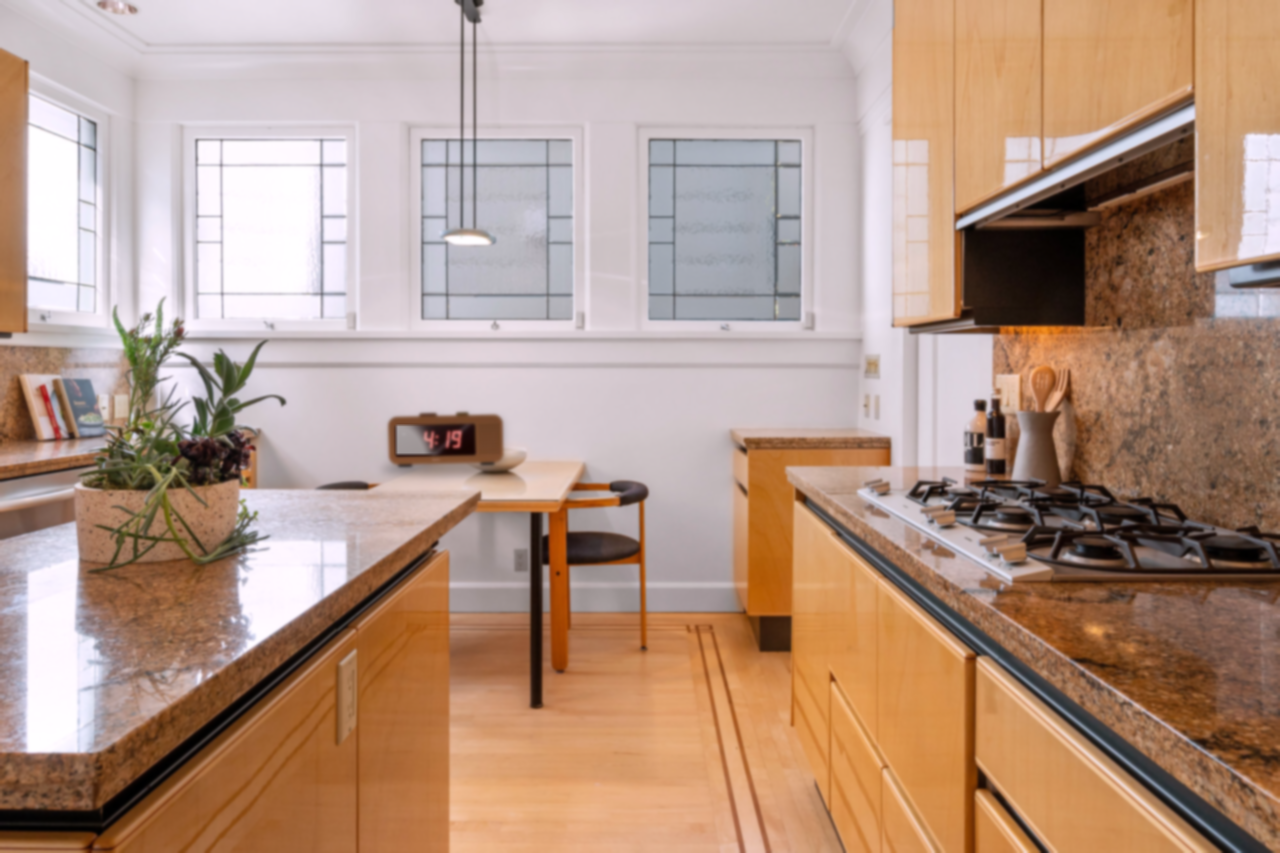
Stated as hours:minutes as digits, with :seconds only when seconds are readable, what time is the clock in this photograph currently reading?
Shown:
4:19
